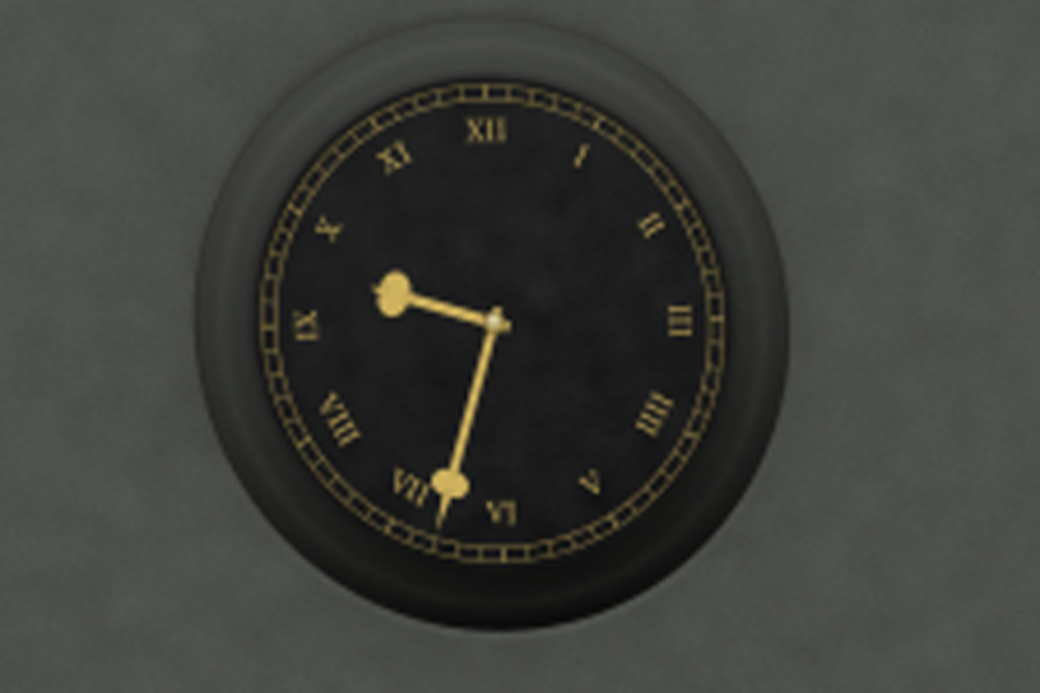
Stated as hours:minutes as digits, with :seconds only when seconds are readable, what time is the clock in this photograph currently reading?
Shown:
9:33
